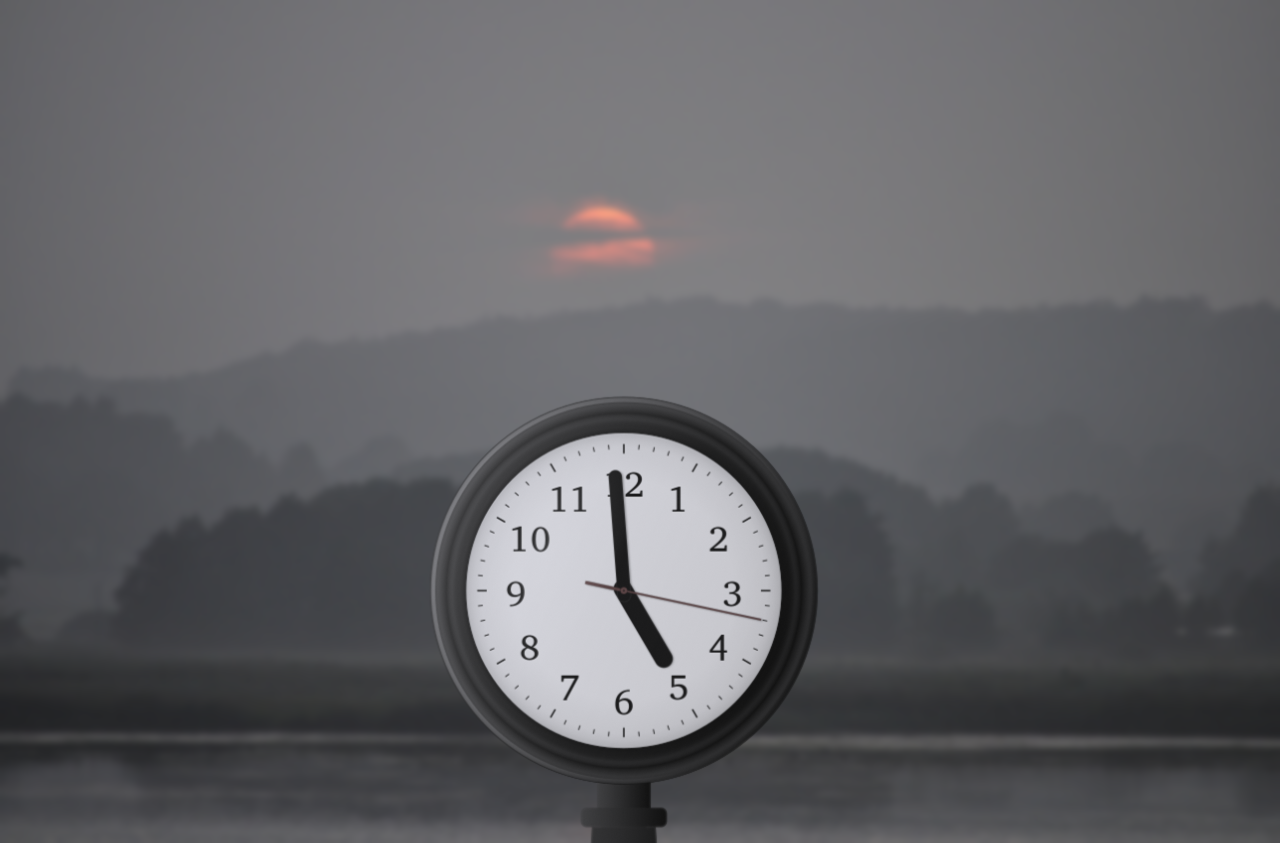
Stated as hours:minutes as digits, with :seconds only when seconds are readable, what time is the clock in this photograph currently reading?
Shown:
4:59:17
